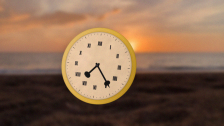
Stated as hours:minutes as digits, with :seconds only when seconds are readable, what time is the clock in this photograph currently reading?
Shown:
7:24
